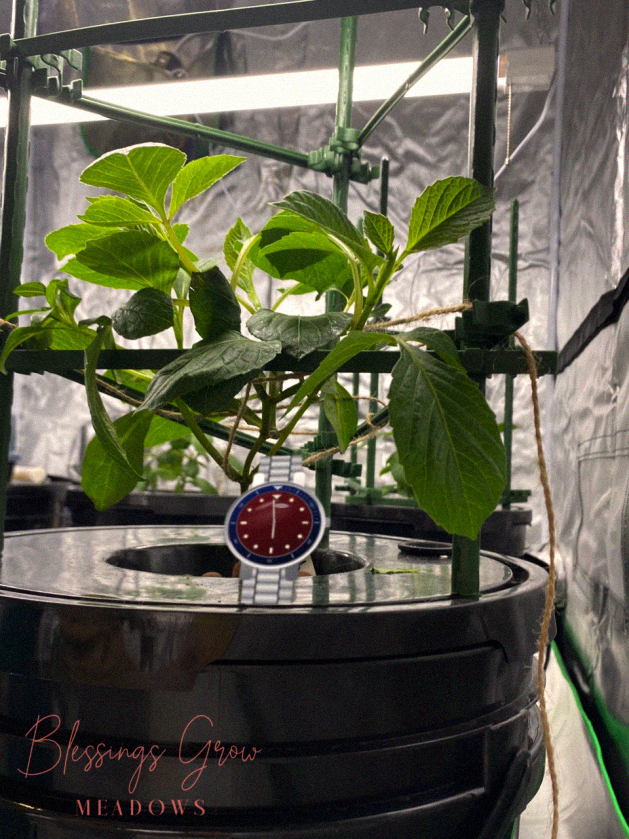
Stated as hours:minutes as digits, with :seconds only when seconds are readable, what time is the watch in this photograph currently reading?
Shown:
5:59
